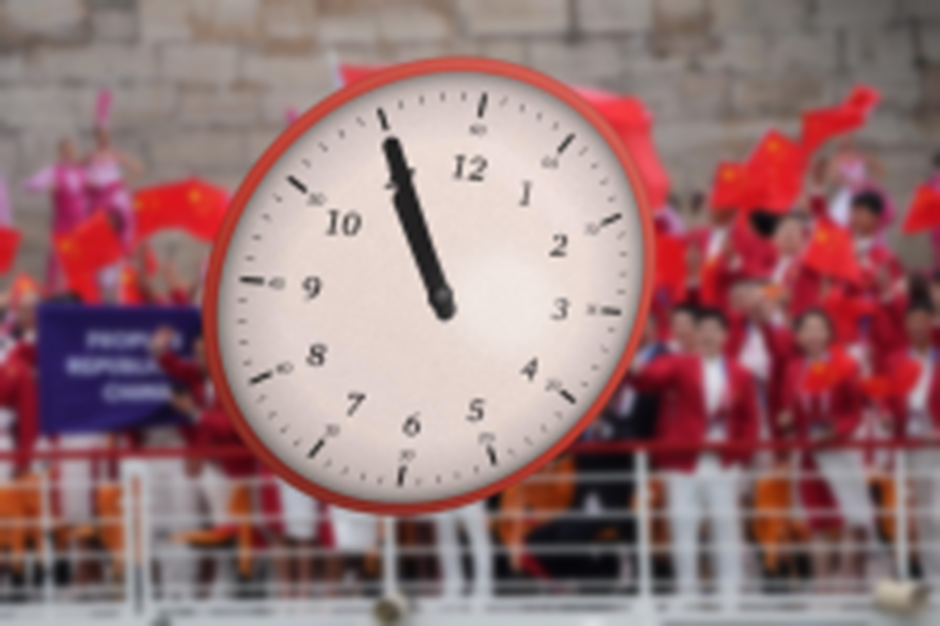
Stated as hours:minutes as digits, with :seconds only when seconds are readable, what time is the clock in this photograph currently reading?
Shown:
10:55
